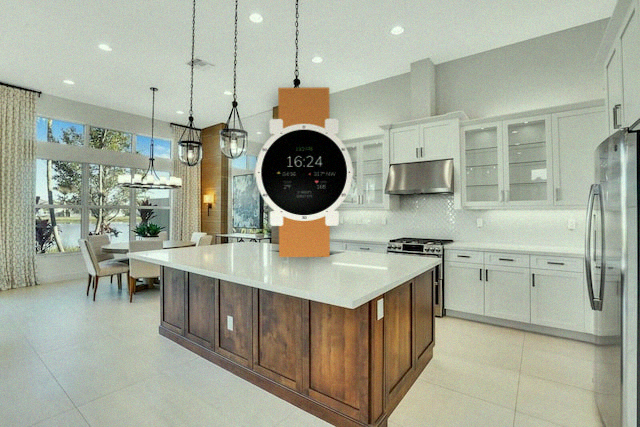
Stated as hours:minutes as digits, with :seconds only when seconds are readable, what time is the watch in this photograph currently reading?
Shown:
16:24
